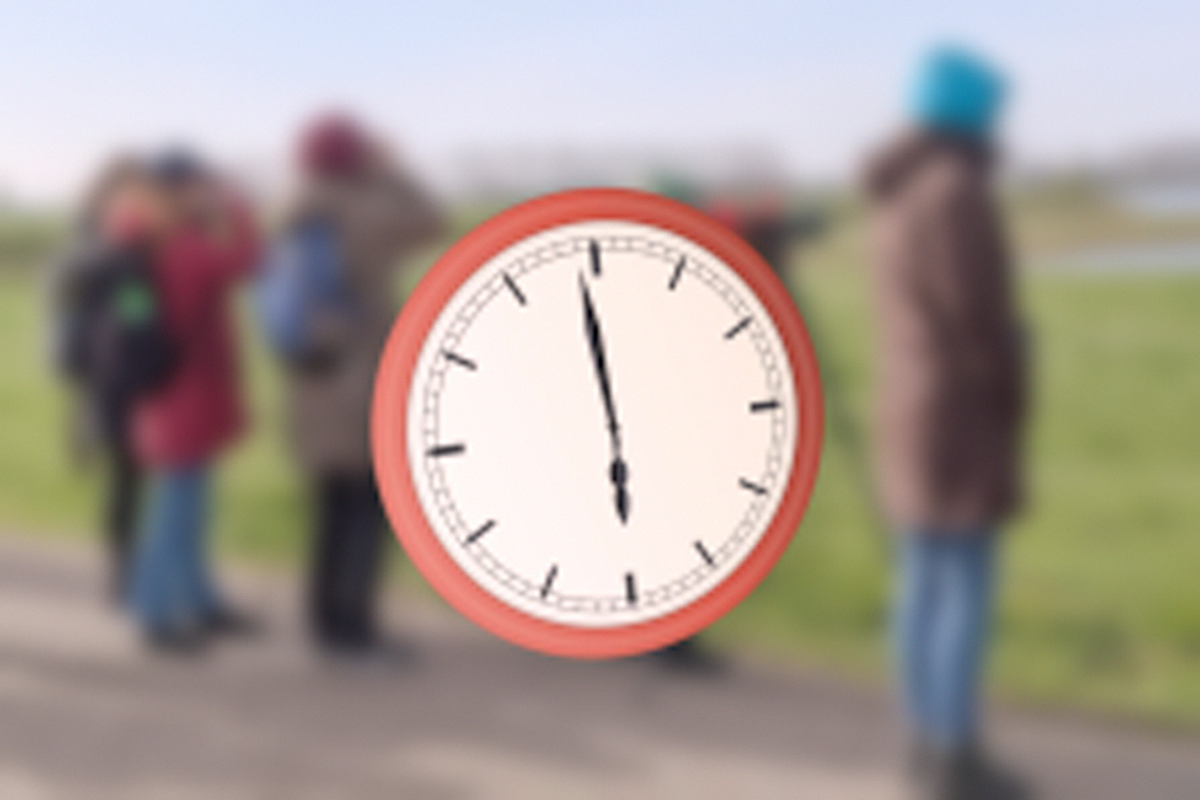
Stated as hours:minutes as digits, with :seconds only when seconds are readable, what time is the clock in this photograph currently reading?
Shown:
5:59
